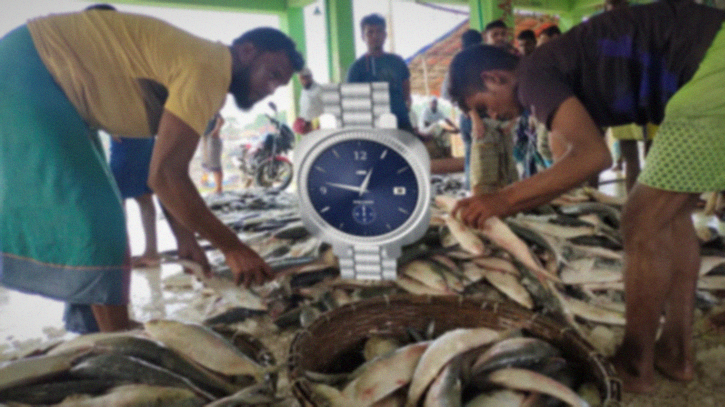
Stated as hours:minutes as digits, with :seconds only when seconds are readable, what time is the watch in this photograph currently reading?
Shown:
12:47
